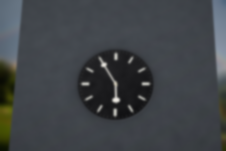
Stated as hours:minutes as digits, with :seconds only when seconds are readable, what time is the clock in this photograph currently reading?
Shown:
5:55
